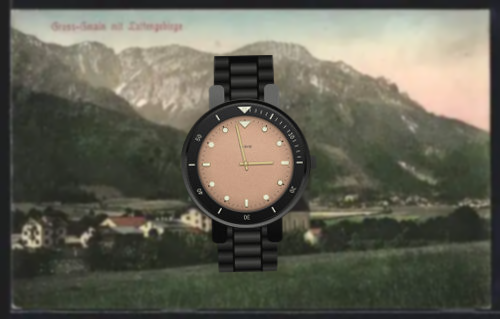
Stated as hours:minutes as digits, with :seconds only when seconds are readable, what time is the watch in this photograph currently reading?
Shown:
2:58
